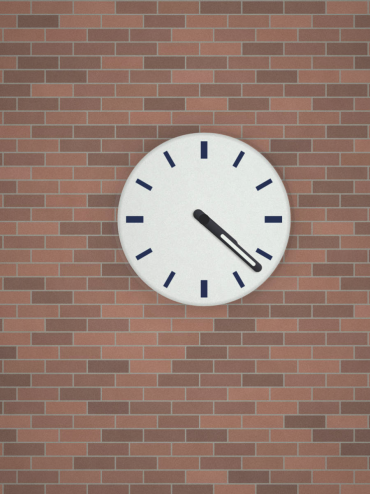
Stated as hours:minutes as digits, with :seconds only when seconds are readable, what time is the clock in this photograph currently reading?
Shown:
4:22
